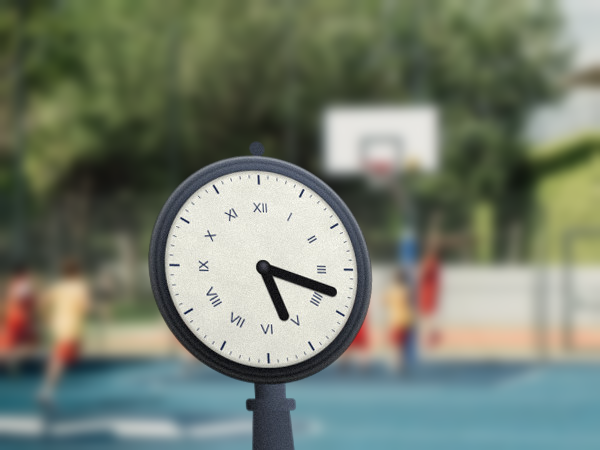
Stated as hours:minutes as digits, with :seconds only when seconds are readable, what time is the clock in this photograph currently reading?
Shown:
5:18
